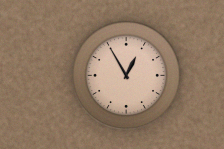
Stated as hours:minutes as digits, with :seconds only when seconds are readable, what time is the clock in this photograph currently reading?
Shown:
12:55
